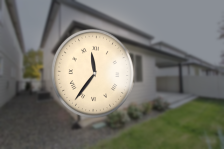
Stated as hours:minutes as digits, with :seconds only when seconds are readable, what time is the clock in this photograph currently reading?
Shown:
11:36
